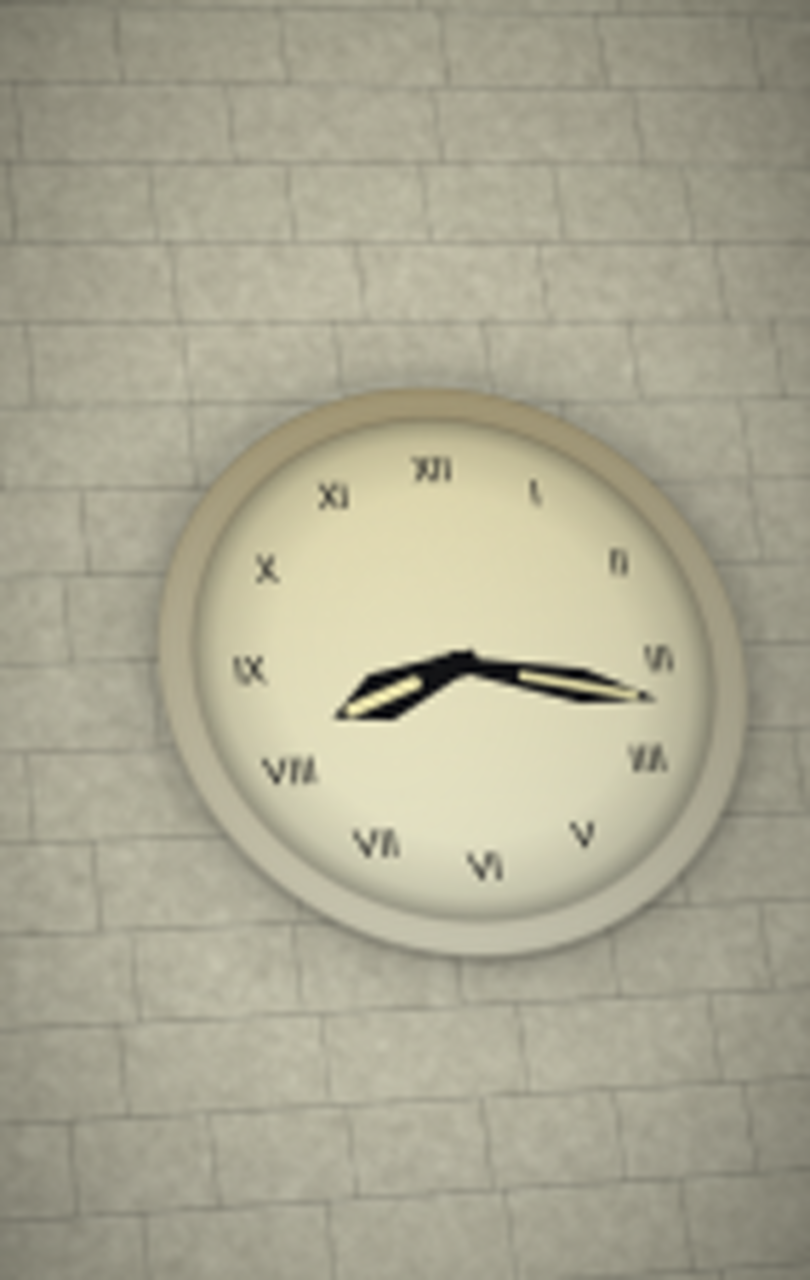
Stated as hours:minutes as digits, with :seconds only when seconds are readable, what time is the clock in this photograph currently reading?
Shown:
8:17
